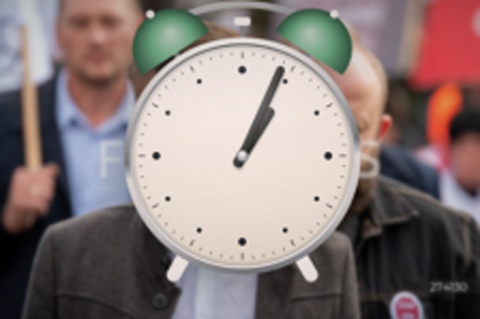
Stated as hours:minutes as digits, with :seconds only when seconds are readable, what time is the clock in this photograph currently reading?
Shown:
1:04
